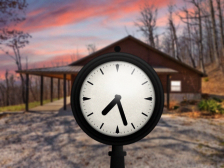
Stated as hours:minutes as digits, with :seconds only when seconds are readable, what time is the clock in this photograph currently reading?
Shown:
7:27
